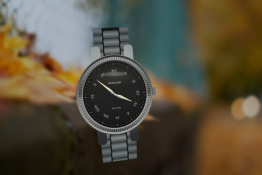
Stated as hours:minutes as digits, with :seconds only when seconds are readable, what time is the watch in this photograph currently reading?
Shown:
3:52
